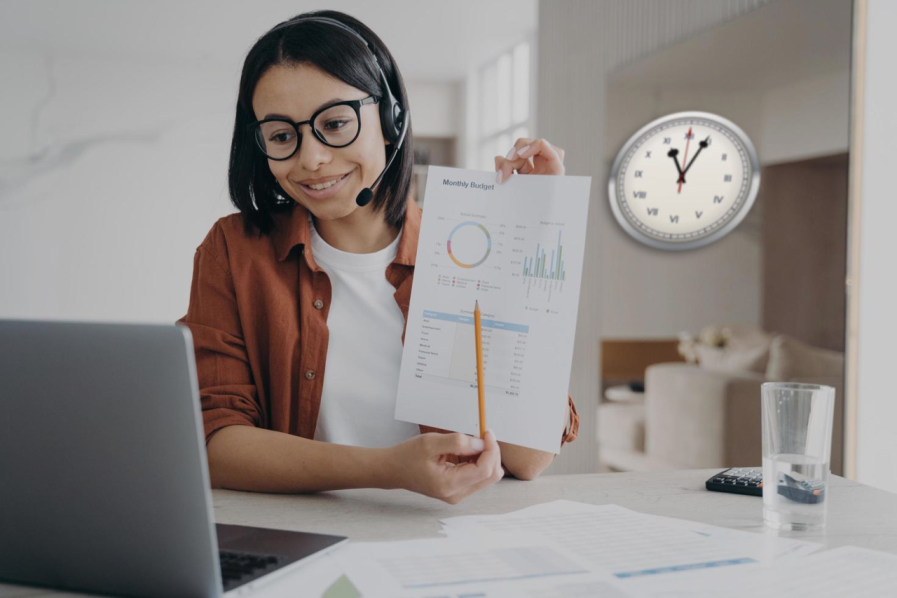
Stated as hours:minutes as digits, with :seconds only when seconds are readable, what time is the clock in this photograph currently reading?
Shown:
11:04:00
